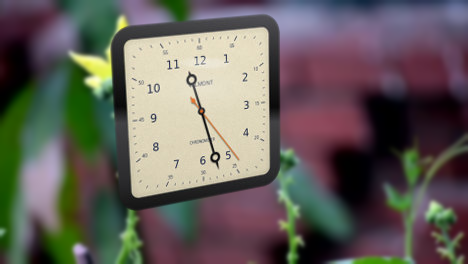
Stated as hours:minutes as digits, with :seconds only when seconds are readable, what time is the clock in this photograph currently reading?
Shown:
11:27:24
